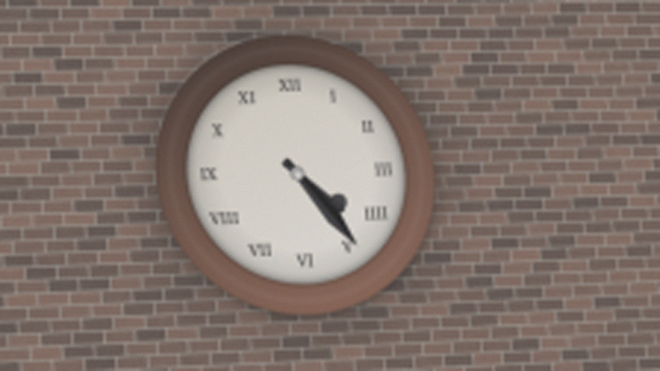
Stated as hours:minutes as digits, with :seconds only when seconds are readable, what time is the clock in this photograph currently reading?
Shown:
4:24
